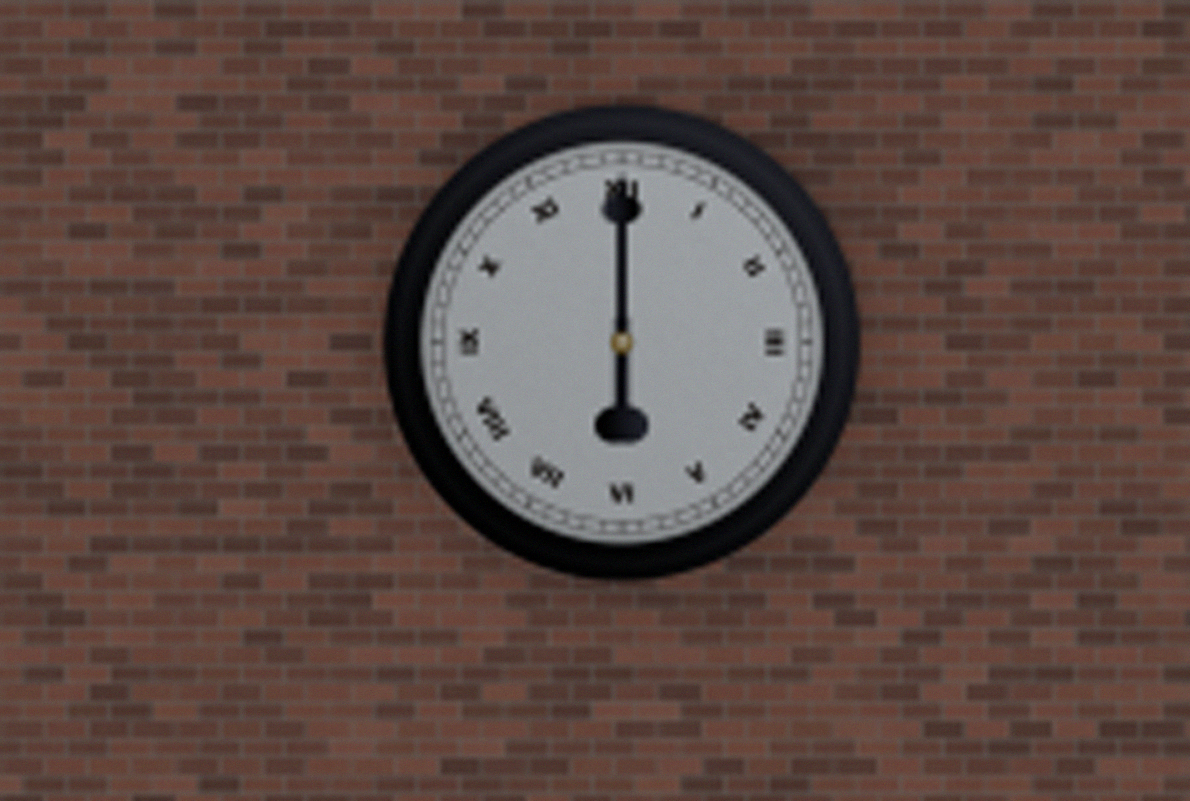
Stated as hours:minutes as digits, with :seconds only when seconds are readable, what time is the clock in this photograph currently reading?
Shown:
6:00
